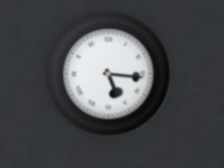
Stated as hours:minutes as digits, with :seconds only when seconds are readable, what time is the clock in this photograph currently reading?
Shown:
5:16
